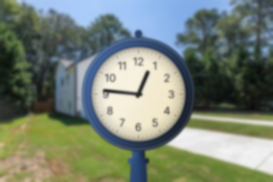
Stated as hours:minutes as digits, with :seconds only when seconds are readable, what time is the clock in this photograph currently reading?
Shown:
12:46
